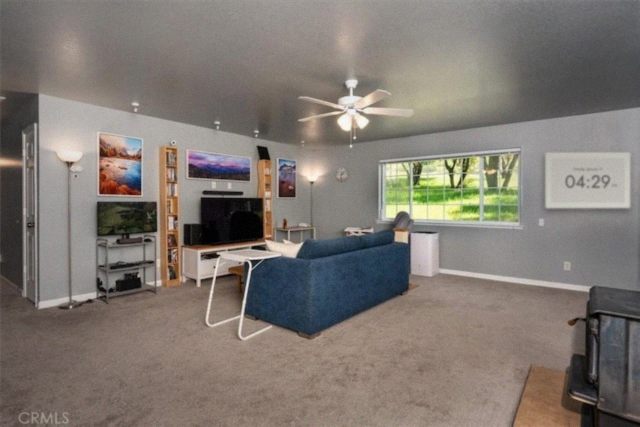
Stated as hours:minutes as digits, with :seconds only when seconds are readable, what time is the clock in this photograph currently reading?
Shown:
4:29
